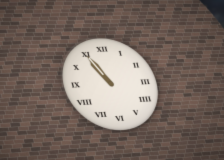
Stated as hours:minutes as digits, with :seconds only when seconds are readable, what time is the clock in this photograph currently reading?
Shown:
10:55
